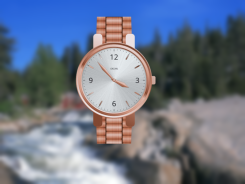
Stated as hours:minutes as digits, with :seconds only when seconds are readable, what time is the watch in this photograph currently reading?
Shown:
3:53
